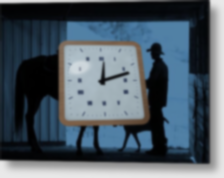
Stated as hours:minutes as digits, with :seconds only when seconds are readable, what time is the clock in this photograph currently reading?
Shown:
12:12
